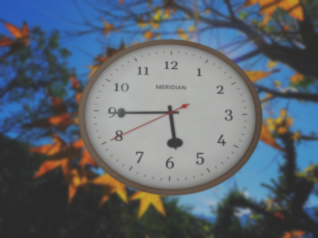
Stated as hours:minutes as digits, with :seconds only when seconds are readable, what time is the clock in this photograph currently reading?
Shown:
5:44:40
